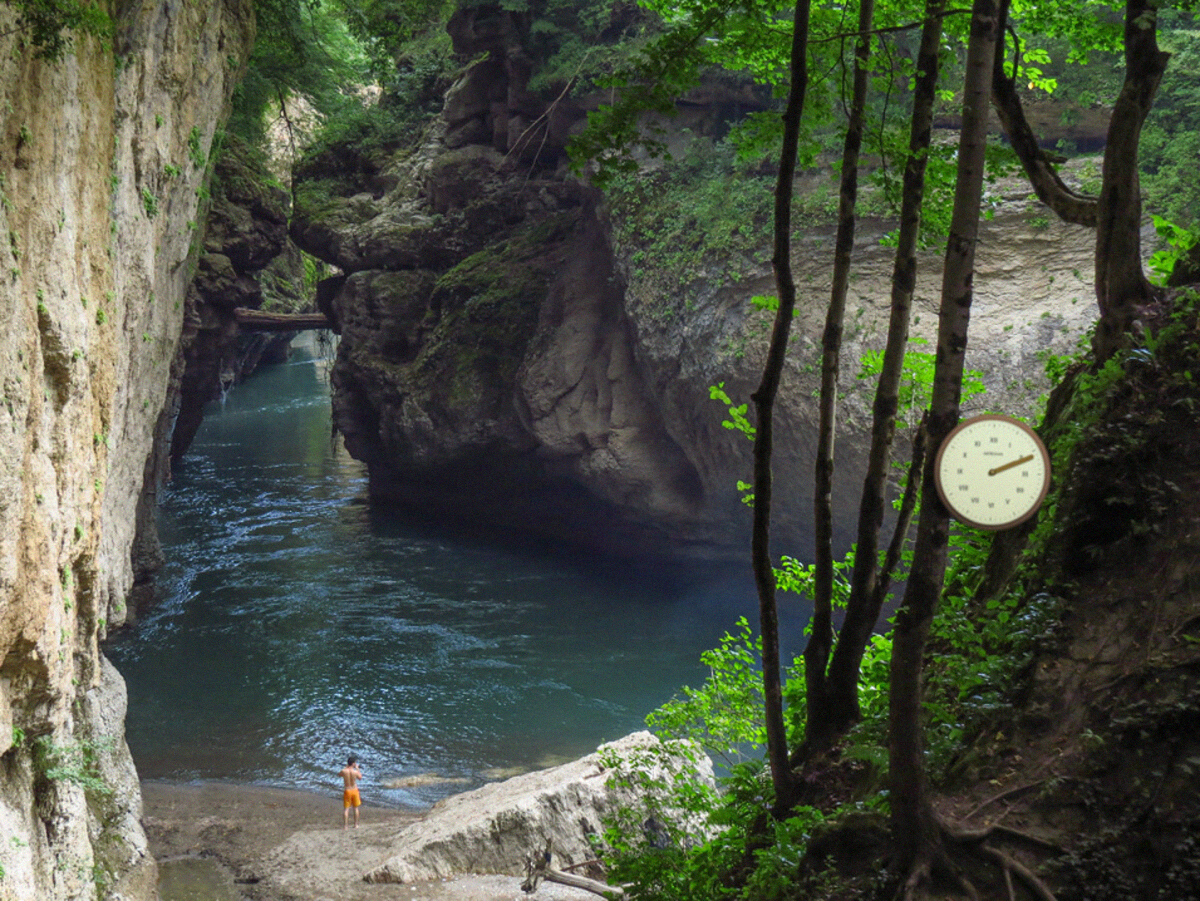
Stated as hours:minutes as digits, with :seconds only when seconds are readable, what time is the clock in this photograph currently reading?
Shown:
2:11
